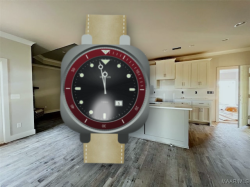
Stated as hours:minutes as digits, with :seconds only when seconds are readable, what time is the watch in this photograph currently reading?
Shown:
11:58
